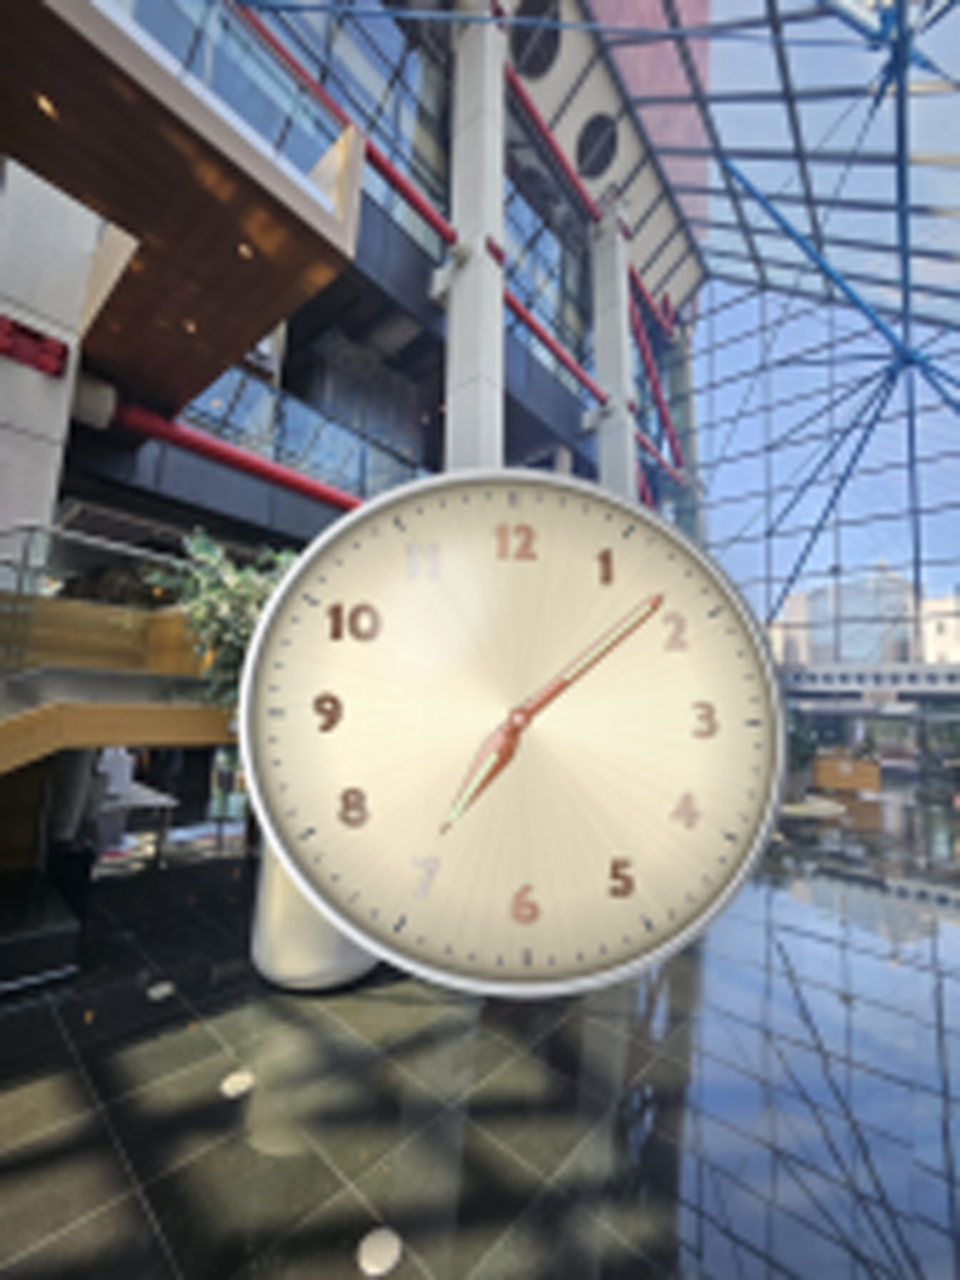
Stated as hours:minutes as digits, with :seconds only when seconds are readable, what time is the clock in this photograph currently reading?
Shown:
7:08
